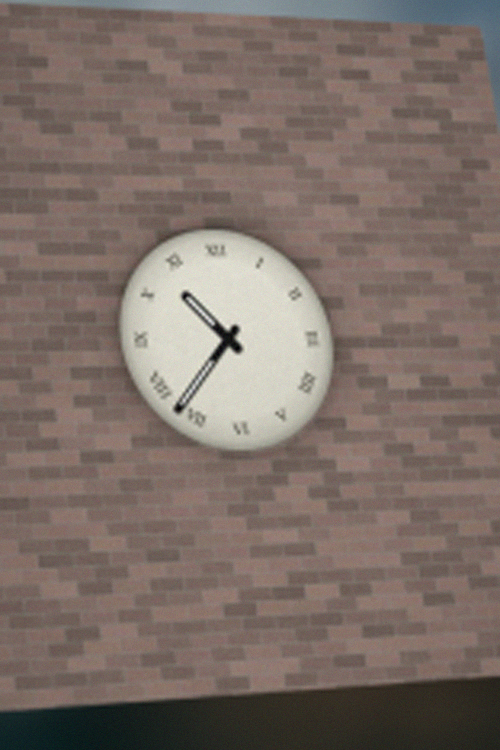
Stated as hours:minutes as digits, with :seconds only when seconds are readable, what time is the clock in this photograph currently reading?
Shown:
10:37
